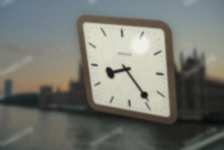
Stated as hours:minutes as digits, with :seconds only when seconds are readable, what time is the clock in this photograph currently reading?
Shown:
8:24
